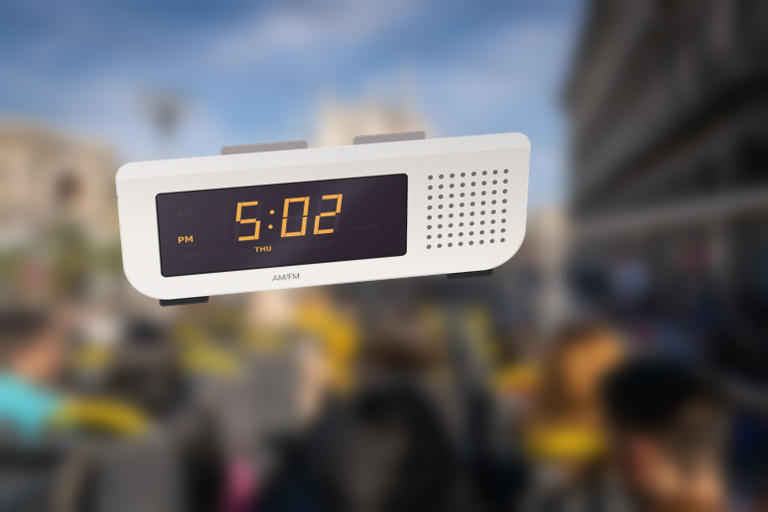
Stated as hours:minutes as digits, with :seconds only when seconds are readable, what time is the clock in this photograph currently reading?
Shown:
5:02
